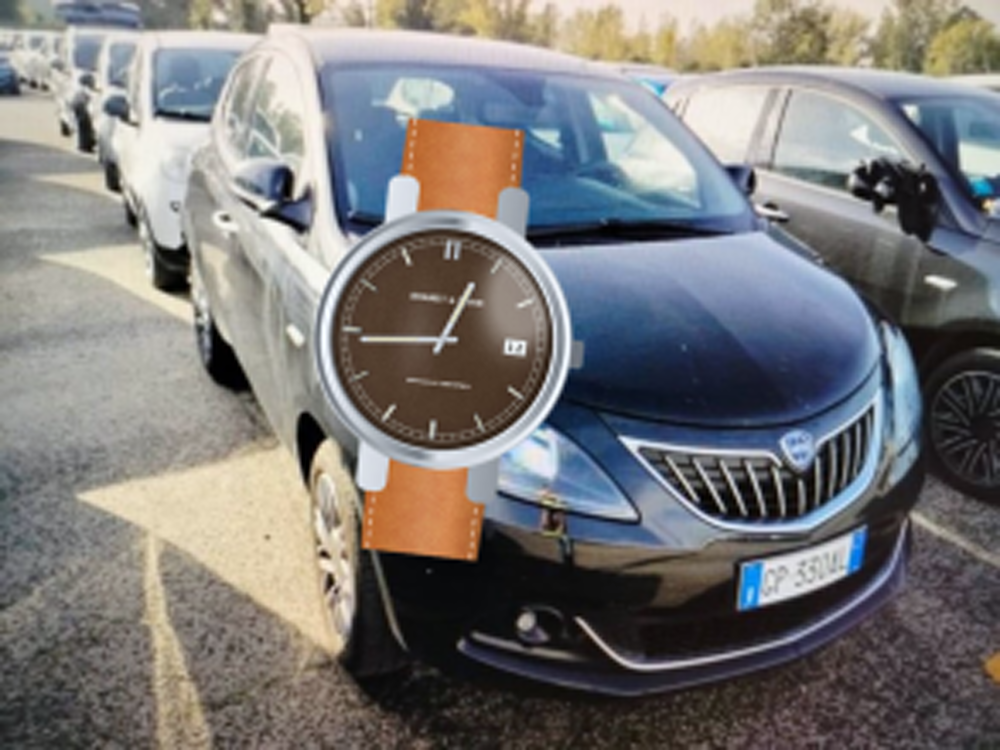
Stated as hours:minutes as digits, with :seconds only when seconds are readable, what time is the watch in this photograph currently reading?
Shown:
12:44
